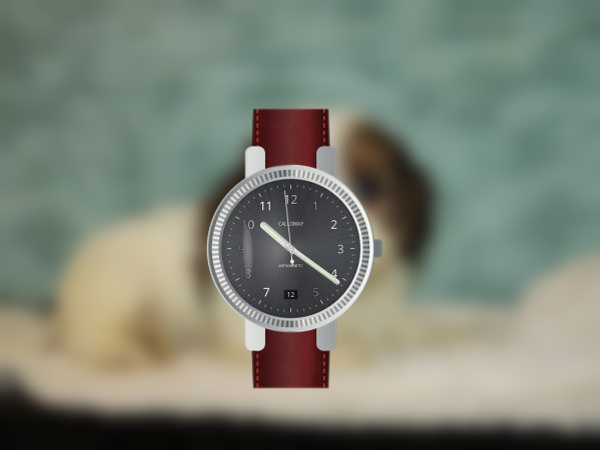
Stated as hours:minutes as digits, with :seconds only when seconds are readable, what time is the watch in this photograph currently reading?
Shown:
10:20:59
